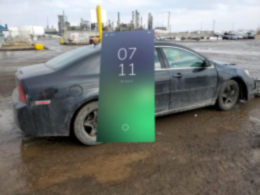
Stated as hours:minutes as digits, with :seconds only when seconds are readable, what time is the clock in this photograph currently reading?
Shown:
7:11
